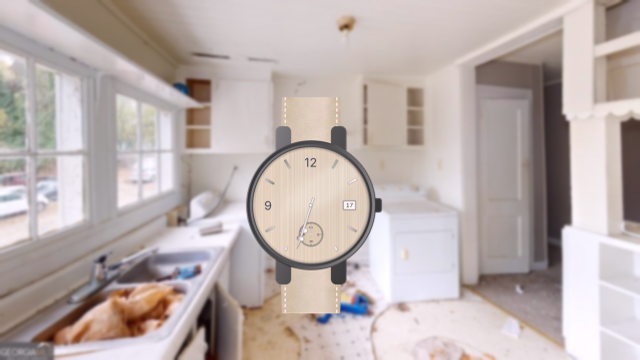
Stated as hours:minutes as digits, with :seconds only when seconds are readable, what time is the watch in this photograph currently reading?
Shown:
6:33
